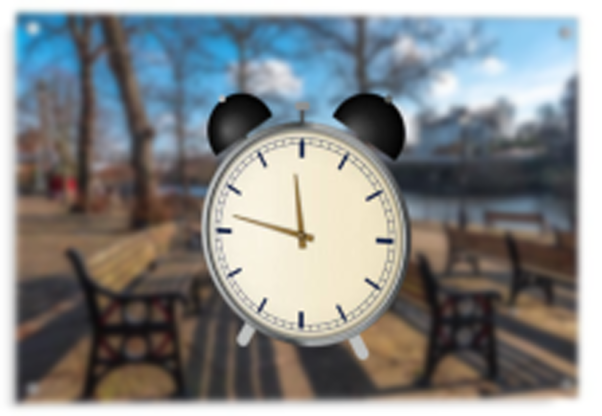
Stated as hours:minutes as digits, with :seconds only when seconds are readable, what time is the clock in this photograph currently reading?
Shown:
11:47
